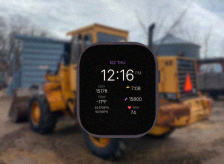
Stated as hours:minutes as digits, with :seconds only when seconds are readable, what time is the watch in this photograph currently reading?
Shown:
12:16
